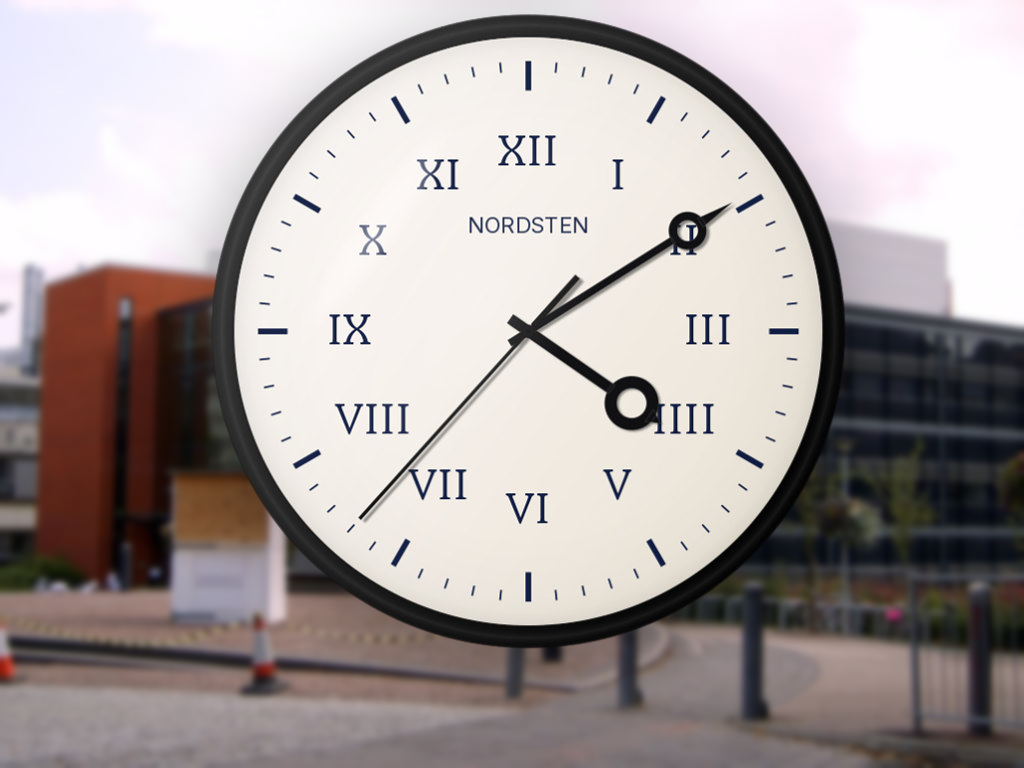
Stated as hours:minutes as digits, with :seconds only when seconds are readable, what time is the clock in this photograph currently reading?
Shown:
4:09:37
